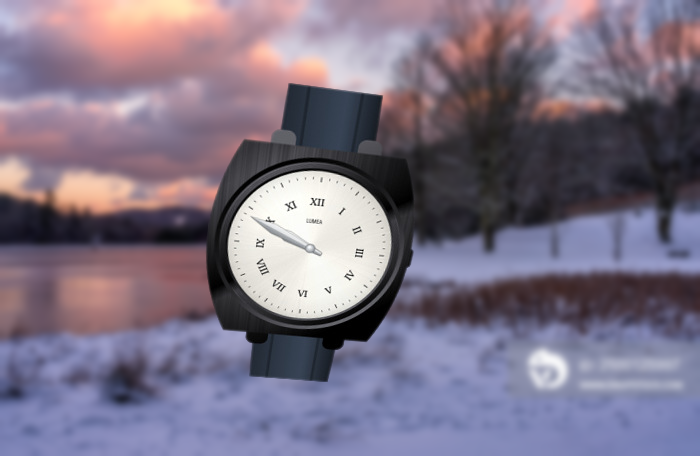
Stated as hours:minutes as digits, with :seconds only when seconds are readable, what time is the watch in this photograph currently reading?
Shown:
9:49
